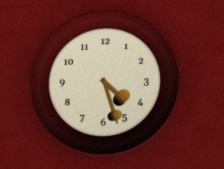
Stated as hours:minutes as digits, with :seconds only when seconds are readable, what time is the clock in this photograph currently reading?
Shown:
4:27
